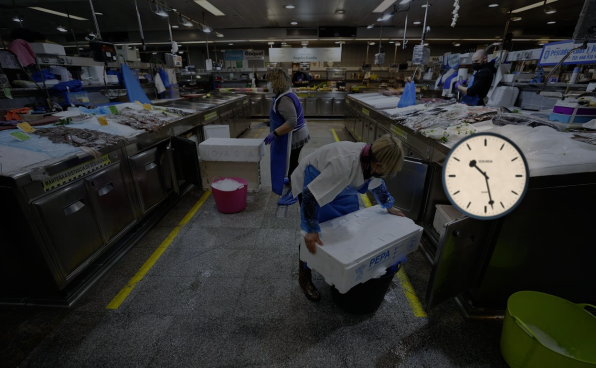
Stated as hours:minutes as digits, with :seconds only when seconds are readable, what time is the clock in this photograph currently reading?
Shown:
10:28
